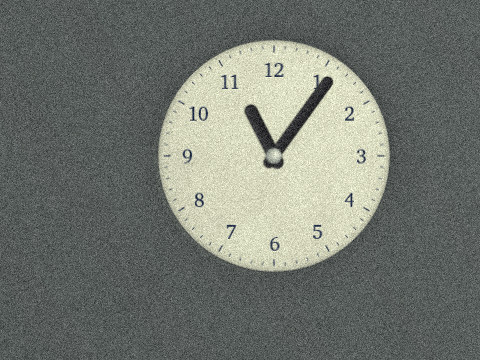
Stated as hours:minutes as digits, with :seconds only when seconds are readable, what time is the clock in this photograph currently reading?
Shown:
11:06
